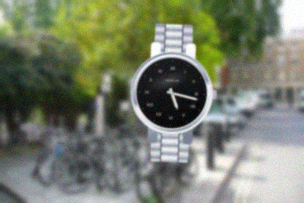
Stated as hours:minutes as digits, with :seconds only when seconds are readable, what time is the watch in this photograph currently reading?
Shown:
5:17
